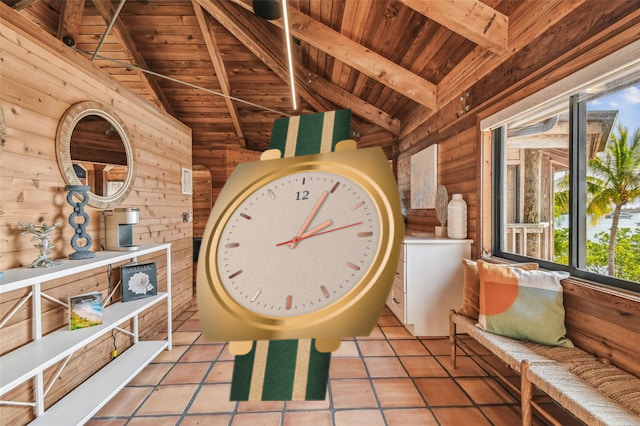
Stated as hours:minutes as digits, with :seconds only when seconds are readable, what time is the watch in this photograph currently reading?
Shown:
2:04:13
